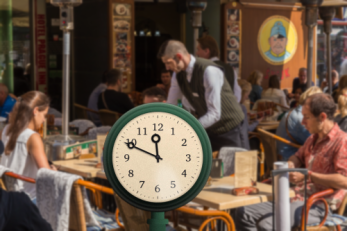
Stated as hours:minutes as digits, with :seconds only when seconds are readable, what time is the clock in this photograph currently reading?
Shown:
11:49
